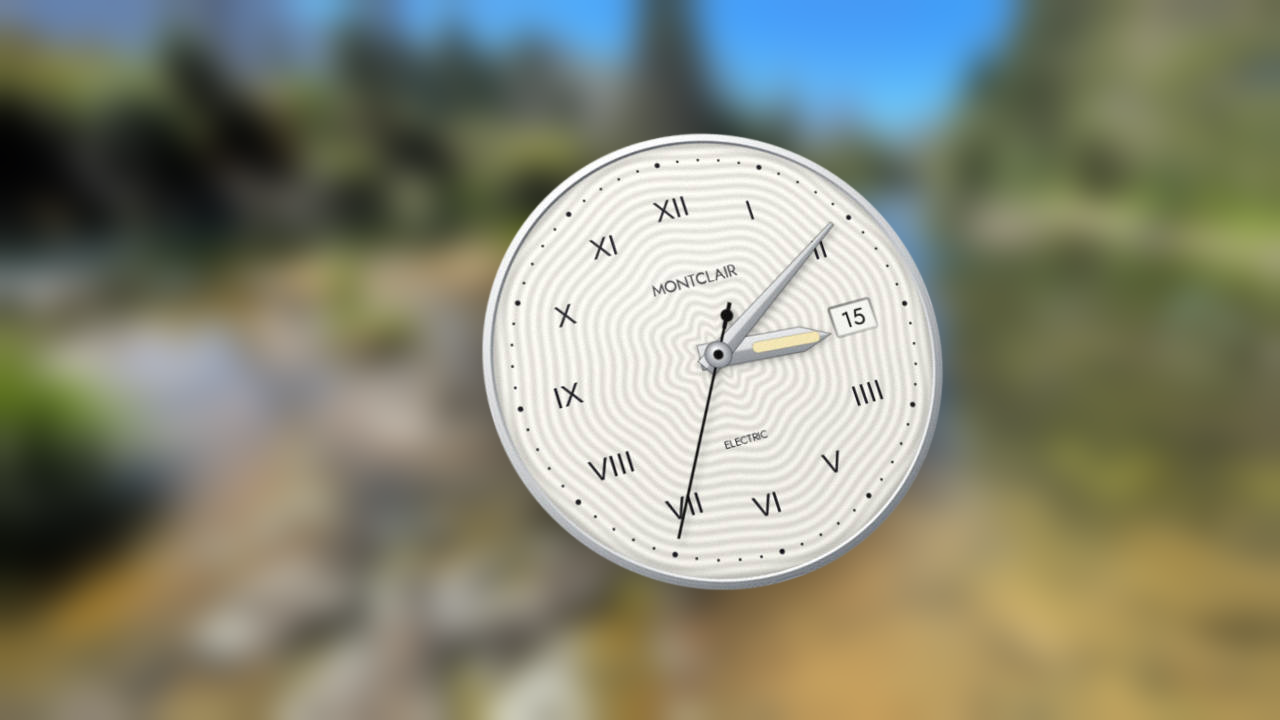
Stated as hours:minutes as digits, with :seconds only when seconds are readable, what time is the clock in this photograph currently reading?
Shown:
3:09:35
